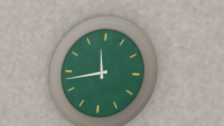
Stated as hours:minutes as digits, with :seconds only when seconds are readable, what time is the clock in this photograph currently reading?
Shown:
11:43
